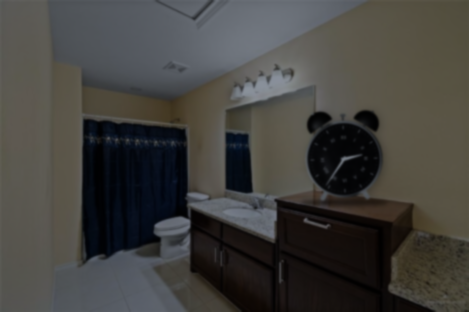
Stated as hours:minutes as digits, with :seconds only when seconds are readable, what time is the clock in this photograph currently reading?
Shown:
2:36
